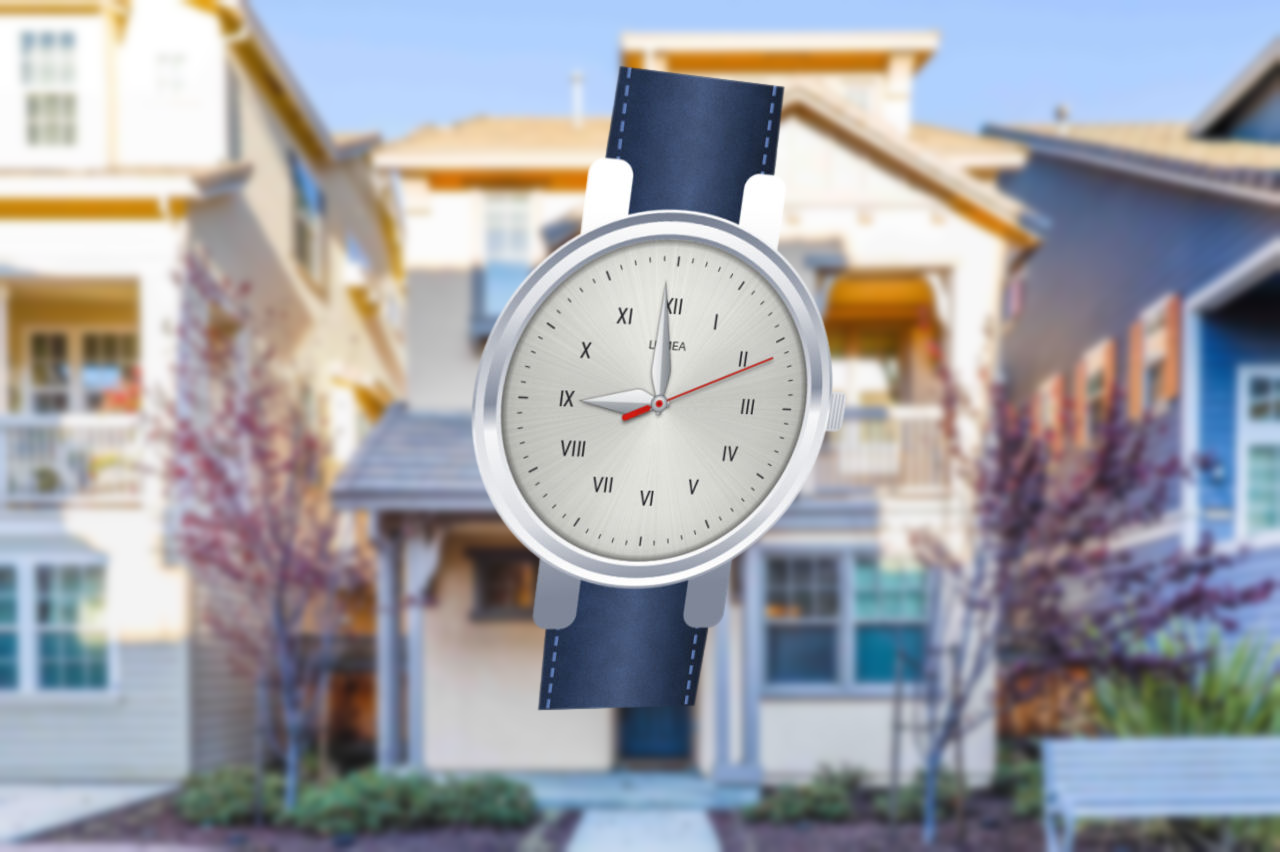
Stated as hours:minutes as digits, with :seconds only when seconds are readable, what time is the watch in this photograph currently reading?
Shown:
8:59:11
